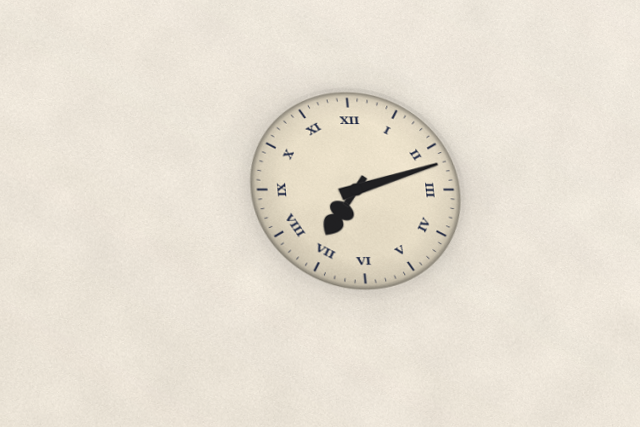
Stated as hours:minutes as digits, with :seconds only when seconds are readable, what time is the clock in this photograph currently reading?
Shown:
7:12
